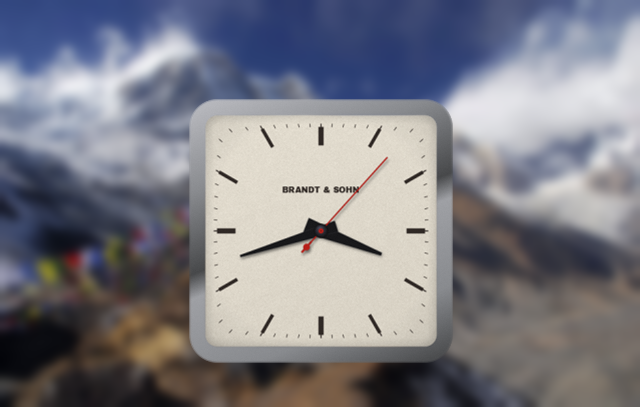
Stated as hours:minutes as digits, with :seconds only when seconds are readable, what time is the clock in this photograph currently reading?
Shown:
3:42:07
